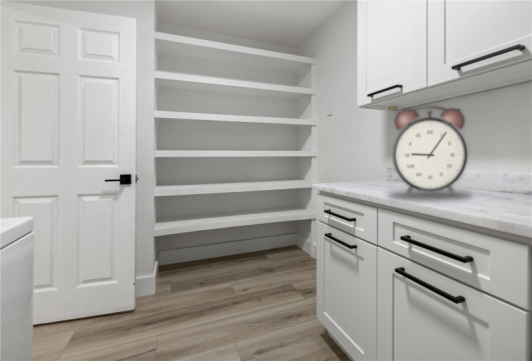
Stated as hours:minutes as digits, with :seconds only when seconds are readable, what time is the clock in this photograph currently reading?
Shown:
9:06
